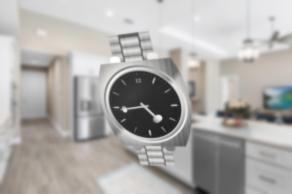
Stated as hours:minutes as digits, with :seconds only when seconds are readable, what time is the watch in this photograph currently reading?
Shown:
4:44
